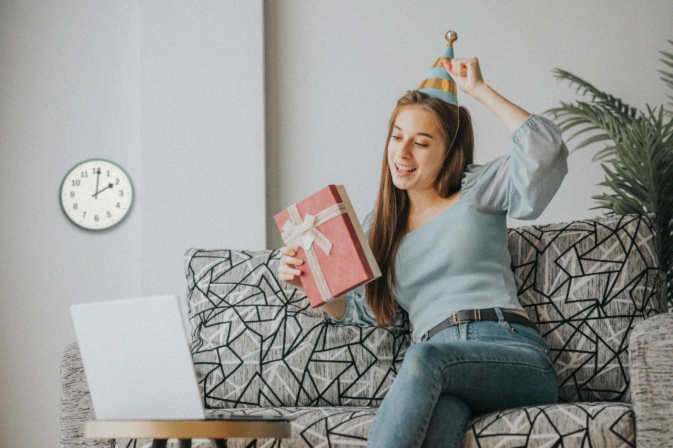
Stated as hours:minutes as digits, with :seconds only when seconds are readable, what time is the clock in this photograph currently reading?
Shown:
2:01
